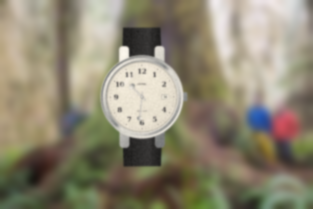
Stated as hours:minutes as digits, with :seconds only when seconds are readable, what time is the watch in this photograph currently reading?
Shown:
10:31
